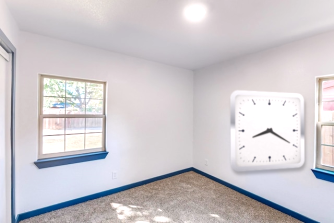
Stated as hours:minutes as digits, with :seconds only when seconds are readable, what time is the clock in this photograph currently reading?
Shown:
8:20
